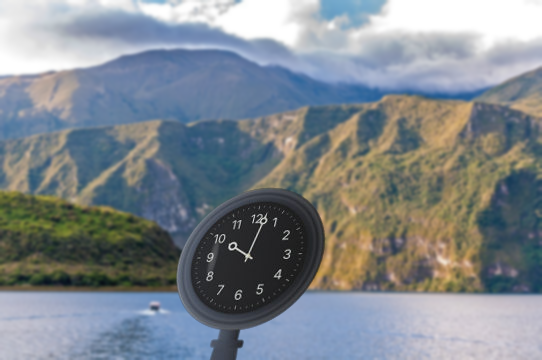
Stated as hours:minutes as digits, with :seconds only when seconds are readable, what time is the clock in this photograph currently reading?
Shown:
10:02
